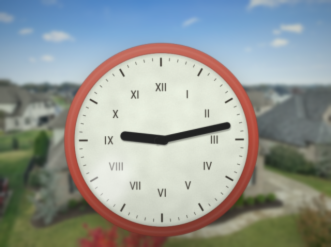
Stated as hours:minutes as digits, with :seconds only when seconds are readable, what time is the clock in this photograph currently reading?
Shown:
9:13
